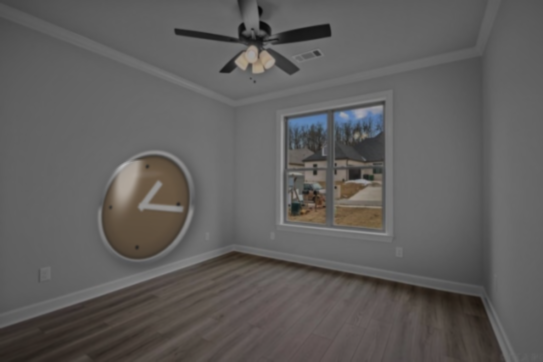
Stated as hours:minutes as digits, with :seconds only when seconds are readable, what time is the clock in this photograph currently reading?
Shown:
1:16
